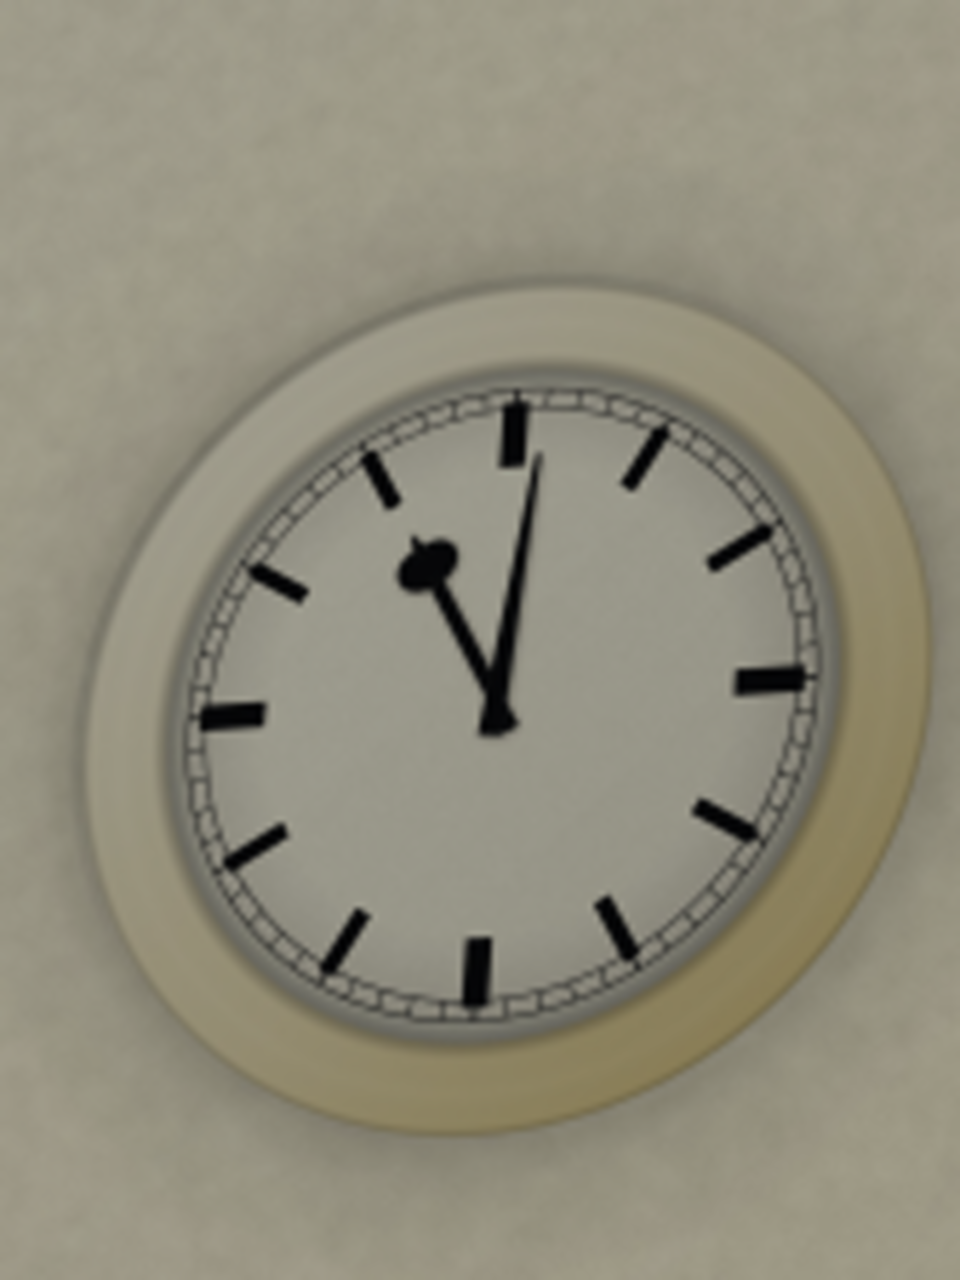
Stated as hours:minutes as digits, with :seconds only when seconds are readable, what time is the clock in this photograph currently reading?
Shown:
11:01
